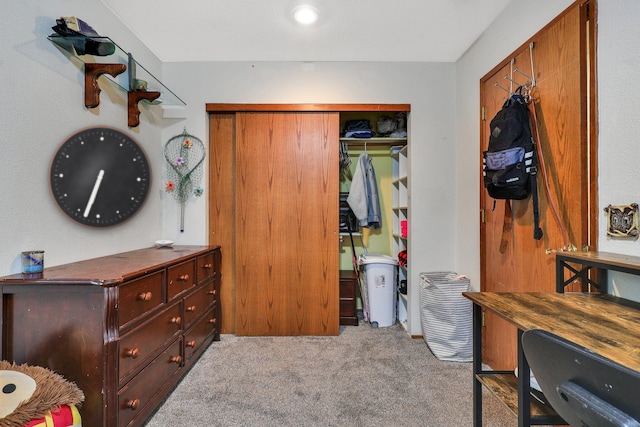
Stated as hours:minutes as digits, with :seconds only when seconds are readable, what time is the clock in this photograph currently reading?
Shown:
6:33
